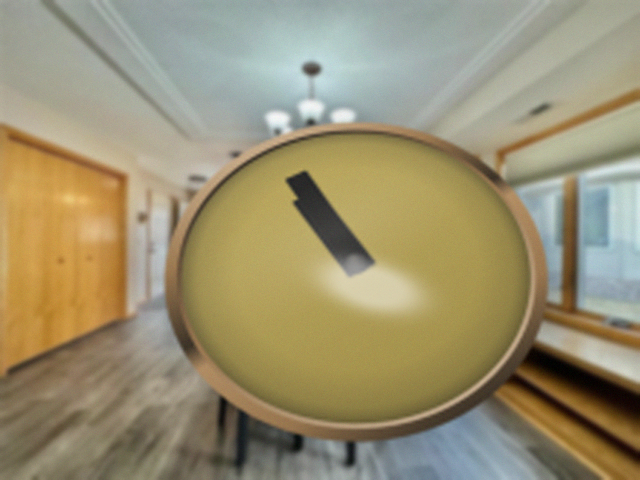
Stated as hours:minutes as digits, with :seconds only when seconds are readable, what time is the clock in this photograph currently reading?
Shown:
10:55
